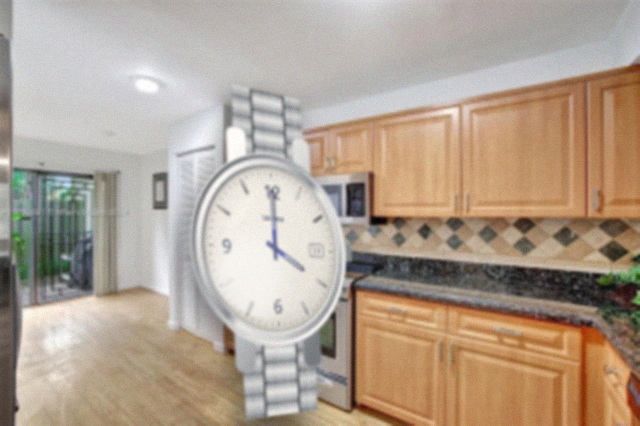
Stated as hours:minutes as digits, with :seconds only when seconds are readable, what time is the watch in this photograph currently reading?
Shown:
4:00
